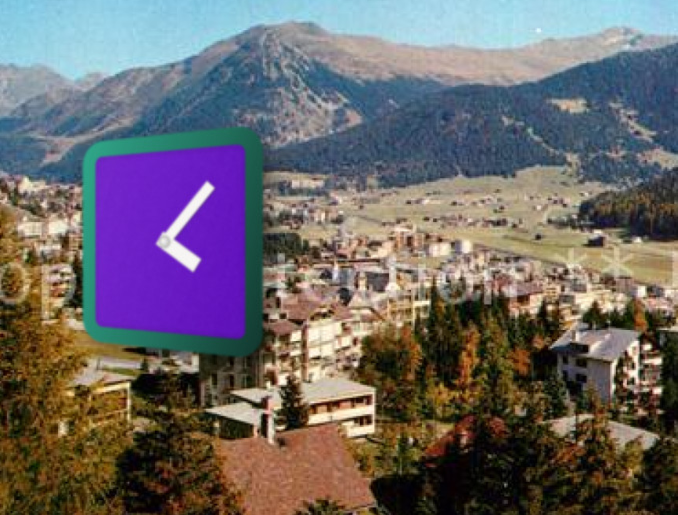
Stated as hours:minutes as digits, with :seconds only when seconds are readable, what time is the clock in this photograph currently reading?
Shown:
4:07
